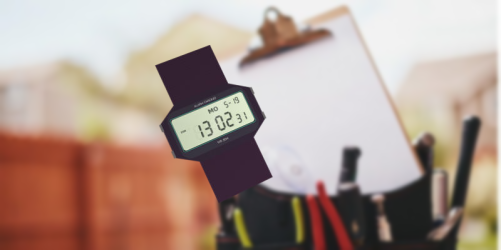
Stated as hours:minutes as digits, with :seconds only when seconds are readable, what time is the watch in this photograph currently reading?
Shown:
13:02:31
